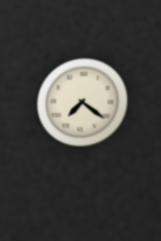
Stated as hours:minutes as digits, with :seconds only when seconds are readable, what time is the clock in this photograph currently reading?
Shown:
7:21
